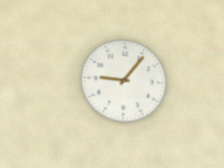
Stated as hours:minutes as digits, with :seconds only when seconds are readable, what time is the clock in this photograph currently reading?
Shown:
9:06
